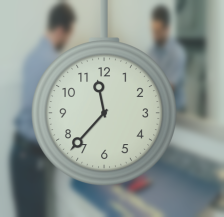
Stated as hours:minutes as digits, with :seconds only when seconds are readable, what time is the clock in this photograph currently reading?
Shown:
11:37
